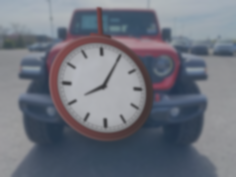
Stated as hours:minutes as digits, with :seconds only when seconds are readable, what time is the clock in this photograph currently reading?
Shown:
8:05
